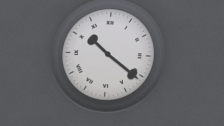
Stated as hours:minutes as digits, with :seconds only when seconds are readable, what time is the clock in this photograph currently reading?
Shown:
10:21
